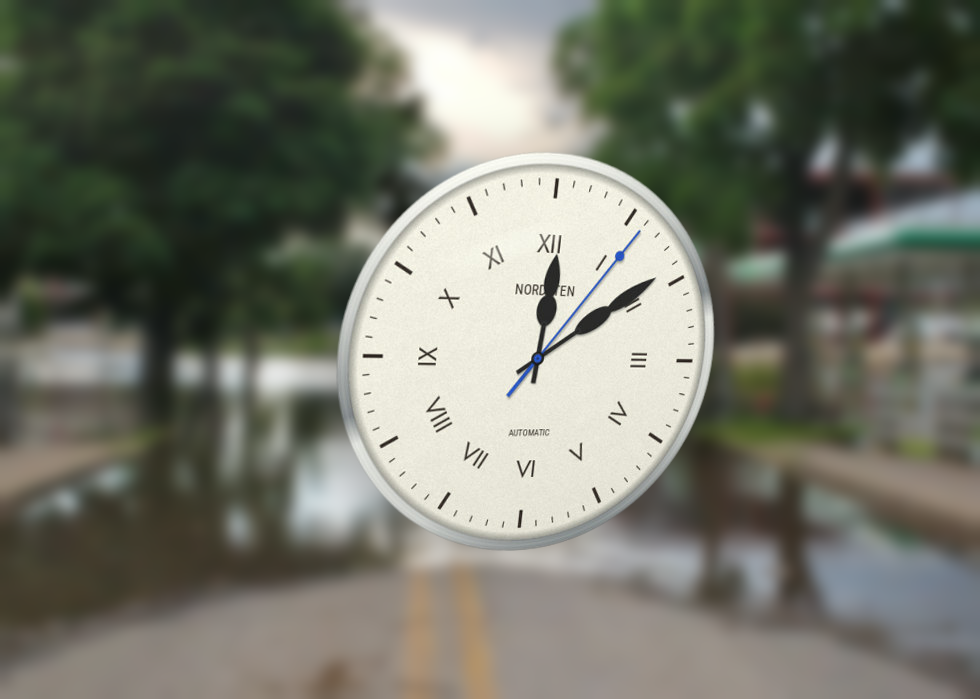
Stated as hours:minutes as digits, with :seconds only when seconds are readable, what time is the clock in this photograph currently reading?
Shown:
12:09:06
